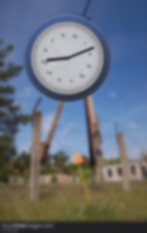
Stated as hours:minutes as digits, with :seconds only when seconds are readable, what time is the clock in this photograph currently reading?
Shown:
8:08
